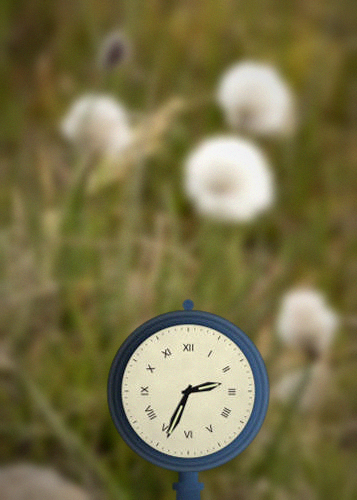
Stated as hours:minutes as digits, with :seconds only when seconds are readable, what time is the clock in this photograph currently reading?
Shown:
2:34
